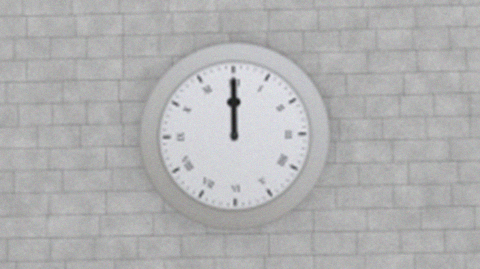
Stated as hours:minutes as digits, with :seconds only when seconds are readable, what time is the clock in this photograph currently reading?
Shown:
12:00
